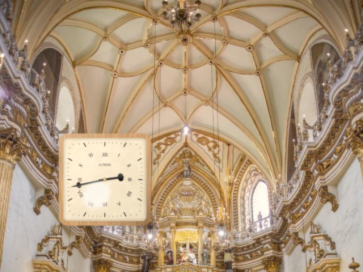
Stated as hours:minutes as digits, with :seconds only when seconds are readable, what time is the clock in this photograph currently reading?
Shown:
2:43
